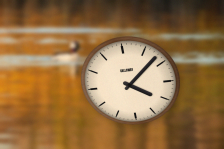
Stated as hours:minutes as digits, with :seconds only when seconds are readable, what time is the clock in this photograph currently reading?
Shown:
4:08
